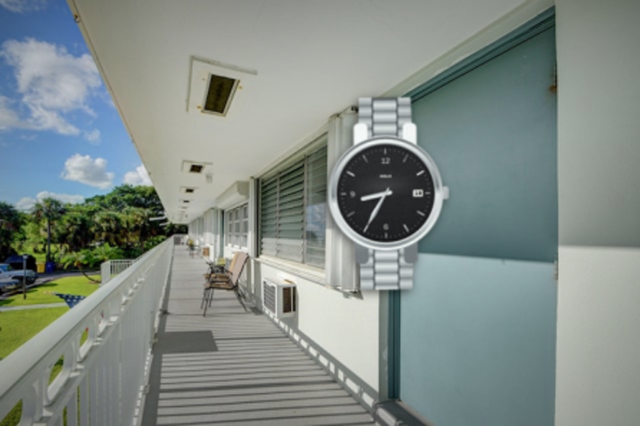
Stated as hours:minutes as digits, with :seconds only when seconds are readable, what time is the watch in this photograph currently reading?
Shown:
8:35
